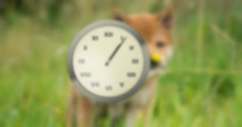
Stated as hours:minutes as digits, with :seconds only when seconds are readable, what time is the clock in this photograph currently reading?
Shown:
1:06
